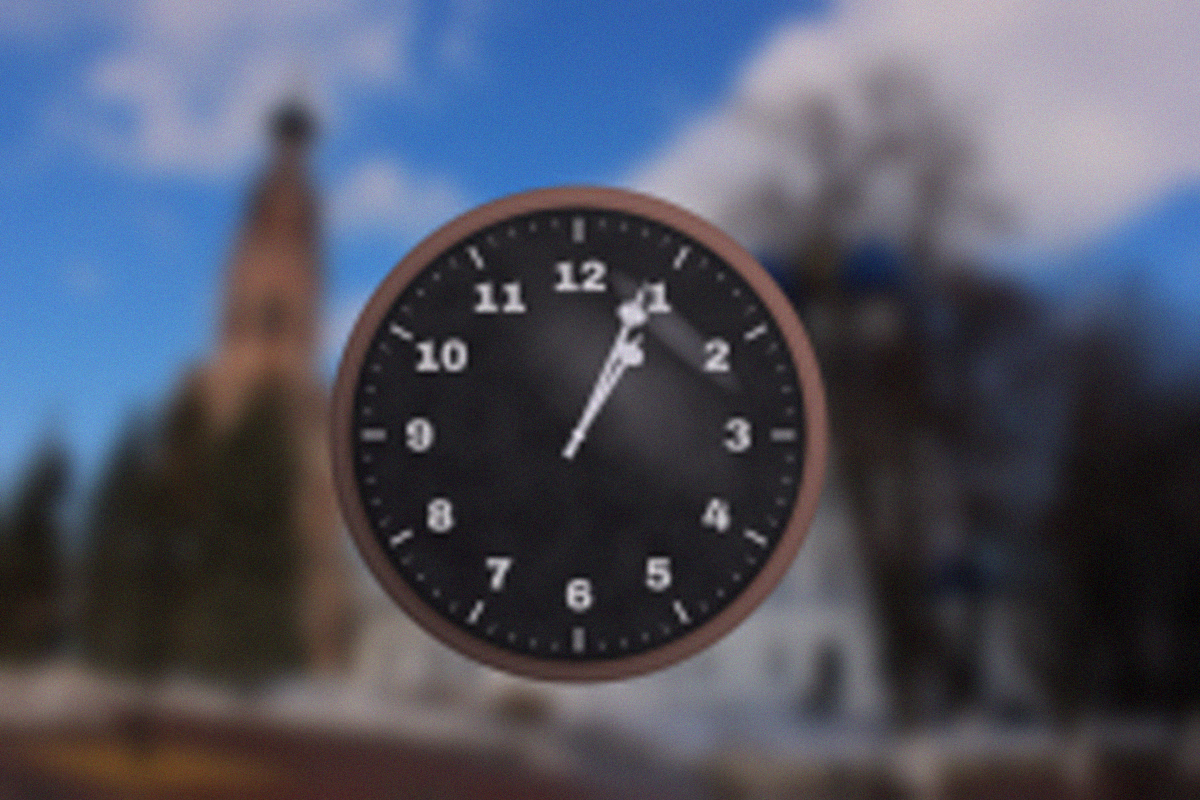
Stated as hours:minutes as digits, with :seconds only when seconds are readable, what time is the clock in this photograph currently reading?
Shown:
1:04
